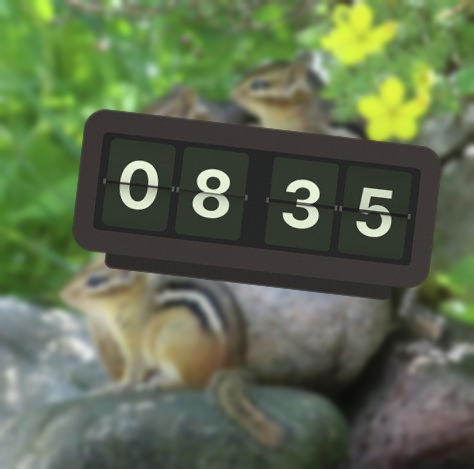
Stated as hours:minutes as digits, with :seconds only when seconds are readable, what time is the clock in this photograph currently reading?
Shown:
8:35
